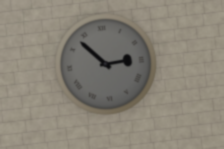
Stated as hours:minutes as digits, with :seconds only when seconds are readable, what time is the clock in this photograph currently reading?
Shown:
2:53
